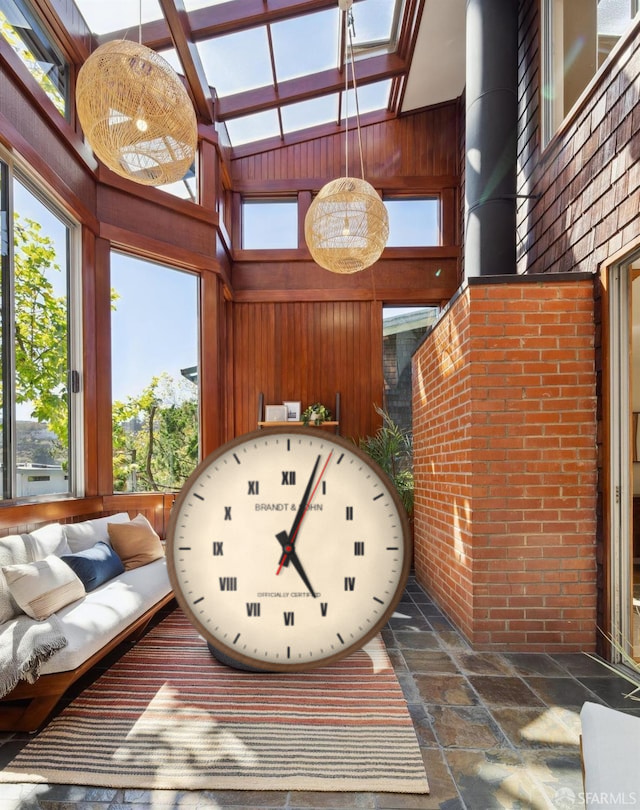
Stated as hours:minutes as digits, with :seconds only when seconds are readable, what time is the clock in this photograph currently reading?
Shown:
5:03:04
